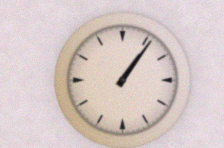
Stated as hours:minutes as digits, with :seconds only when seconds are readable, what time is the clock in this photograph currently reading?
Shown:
1:06
